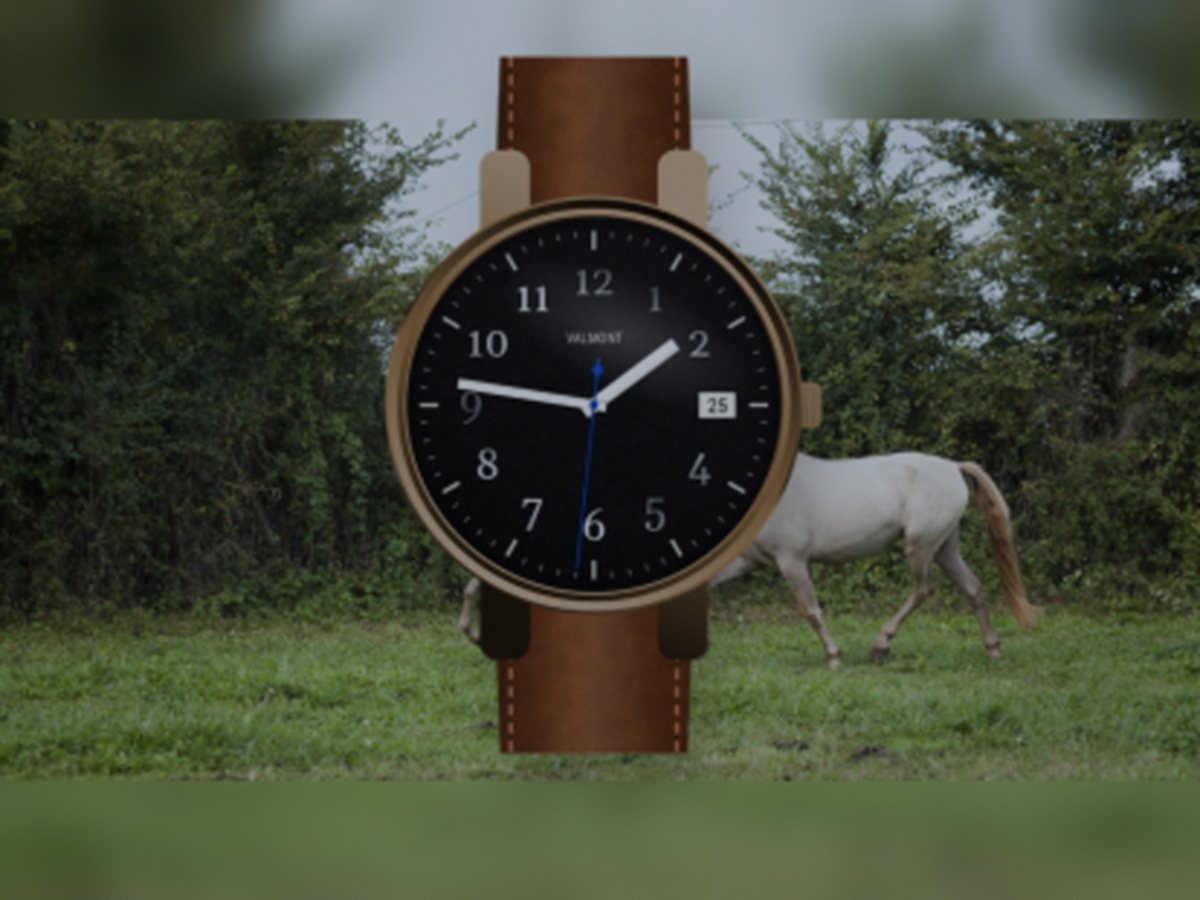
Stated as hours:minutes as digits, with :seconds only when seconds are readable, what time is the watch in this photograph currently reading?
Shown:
1:46:31
